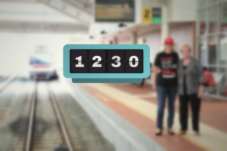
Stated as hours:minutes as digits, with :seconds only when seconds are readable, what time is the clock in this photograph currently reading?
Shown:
12:30
